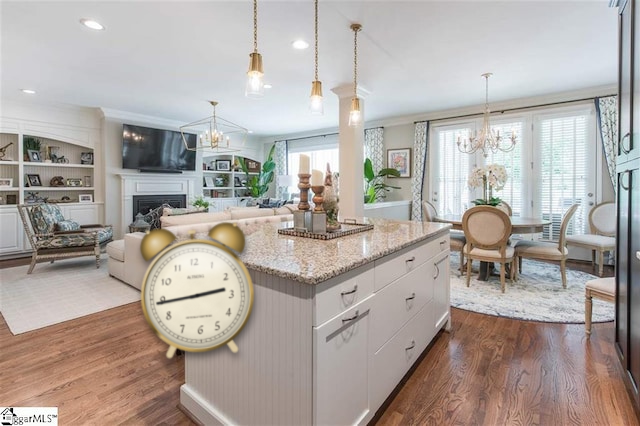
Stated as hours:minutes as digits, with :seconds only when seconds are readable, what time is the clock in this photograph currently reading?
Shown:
2:44
